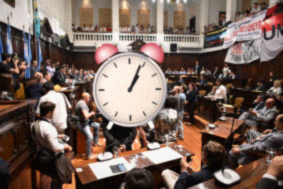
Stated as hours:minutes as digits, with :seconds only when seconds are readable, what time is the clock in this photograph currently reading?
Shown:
1:04
